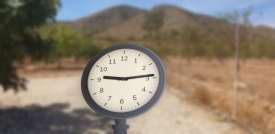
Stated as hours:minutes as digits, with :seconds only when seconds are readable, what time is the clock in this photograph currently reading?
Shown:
9:14
